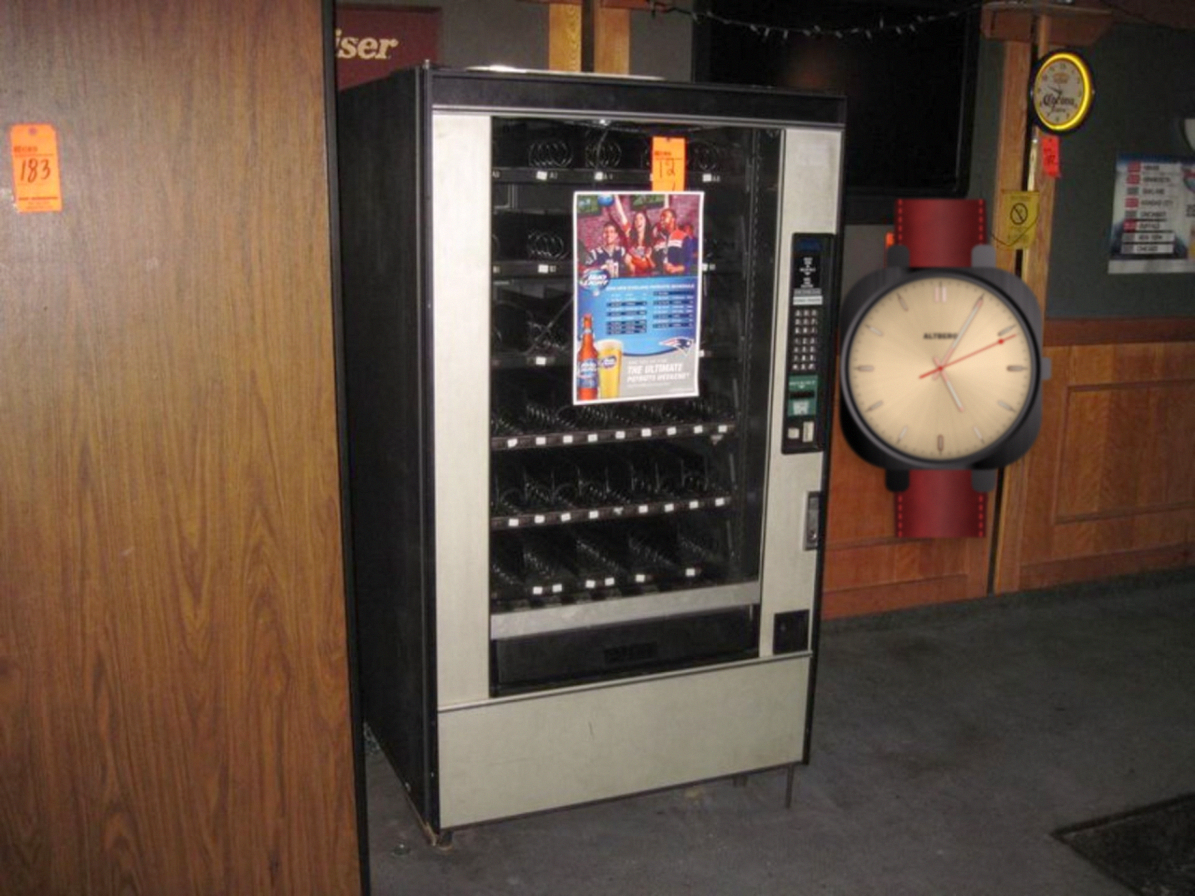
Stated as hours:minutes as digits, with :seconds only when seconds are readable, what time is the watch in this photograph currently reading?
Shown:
5:05:11
